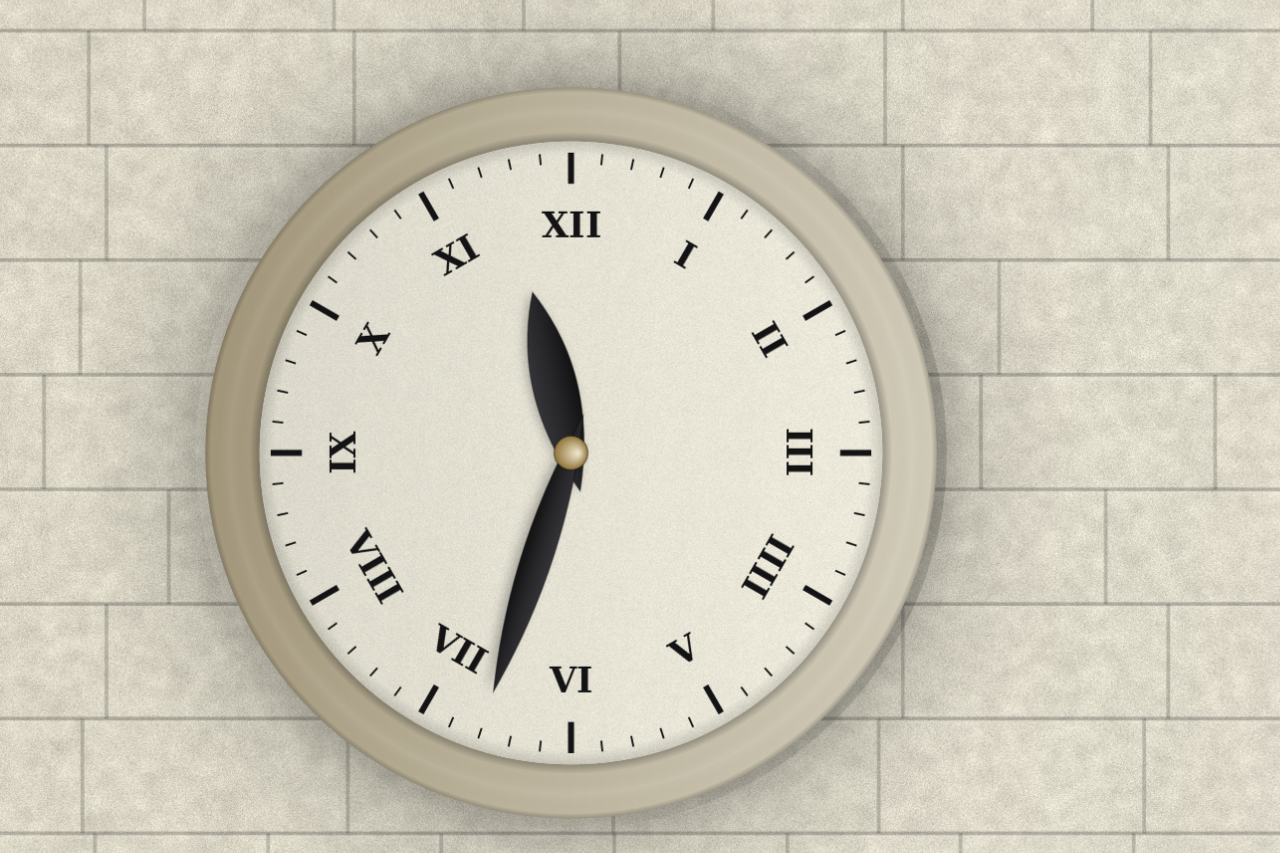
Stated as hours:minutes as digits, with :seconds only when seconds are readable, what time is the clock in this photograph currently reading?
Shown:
11:33
